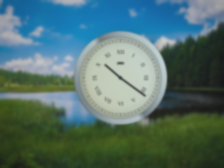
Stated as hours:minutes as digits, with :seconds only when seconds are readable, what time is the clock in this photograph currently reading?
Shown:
10:21
